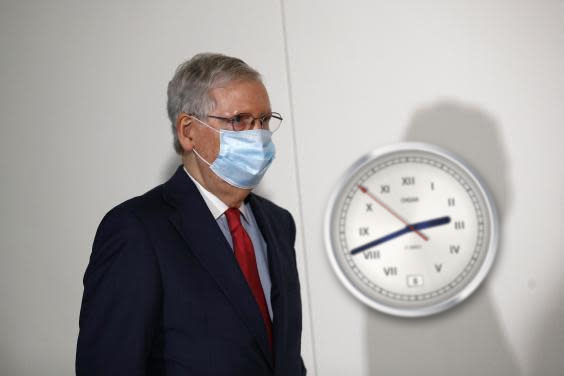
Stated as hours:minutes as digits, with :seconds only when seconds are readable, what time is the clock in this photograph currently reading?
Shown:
2:41:52
